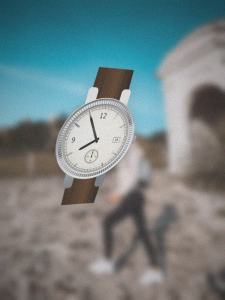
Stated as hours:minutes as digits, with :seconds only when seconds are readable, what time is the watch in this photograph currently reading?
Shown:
7:55
